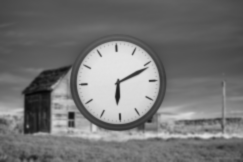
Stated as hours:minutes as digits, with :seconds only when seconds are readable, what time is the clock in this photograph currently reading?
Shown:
6:11
